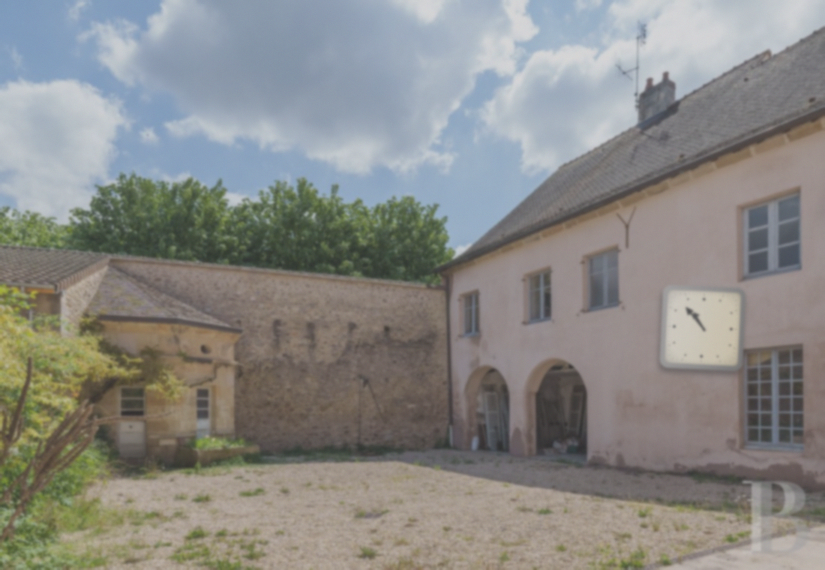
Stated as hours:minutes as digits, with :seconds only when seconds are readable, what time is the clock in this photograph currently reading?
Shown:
10:53
